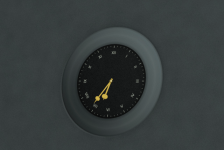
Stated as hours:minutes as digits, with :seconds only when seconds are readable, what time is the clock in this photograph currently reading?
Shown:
6:36
